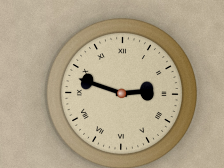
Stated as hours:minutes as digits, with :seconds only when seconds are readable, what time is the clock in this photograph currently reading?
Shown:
2:48
